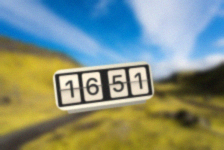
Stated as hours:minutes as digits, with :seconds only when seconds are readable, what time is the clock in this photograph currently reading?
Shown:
16:51
